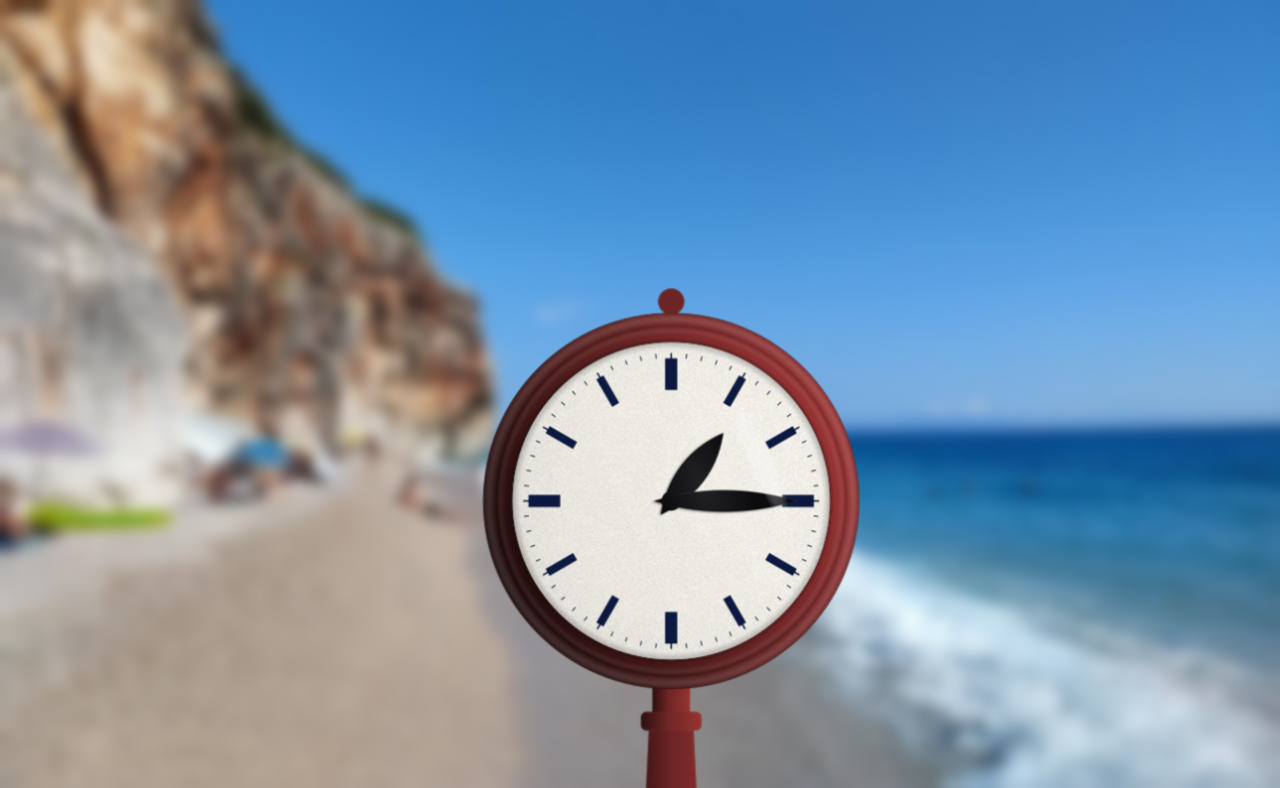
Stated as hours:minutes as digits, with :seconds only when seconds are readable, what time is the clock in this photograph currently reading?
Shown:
1:15
